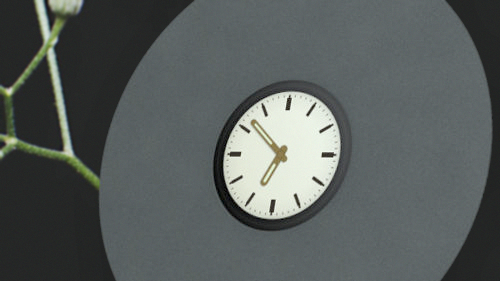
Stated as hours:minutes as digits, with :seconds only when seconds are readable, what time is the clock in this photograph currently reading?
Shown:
6:52
